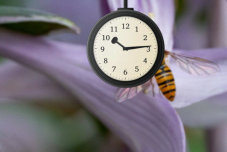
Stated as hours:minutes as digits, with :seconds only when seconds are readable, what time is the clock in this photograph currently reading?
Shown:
10:14
